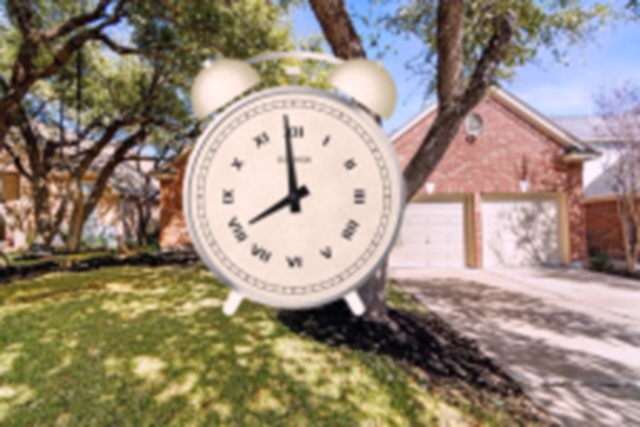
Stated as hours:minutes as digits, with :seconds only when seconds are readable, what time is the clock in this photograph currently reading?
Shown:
7:59
